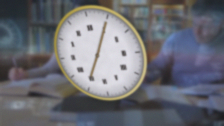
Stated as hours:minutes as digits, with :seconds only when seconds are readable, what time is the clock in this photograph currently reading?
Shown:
7:05
